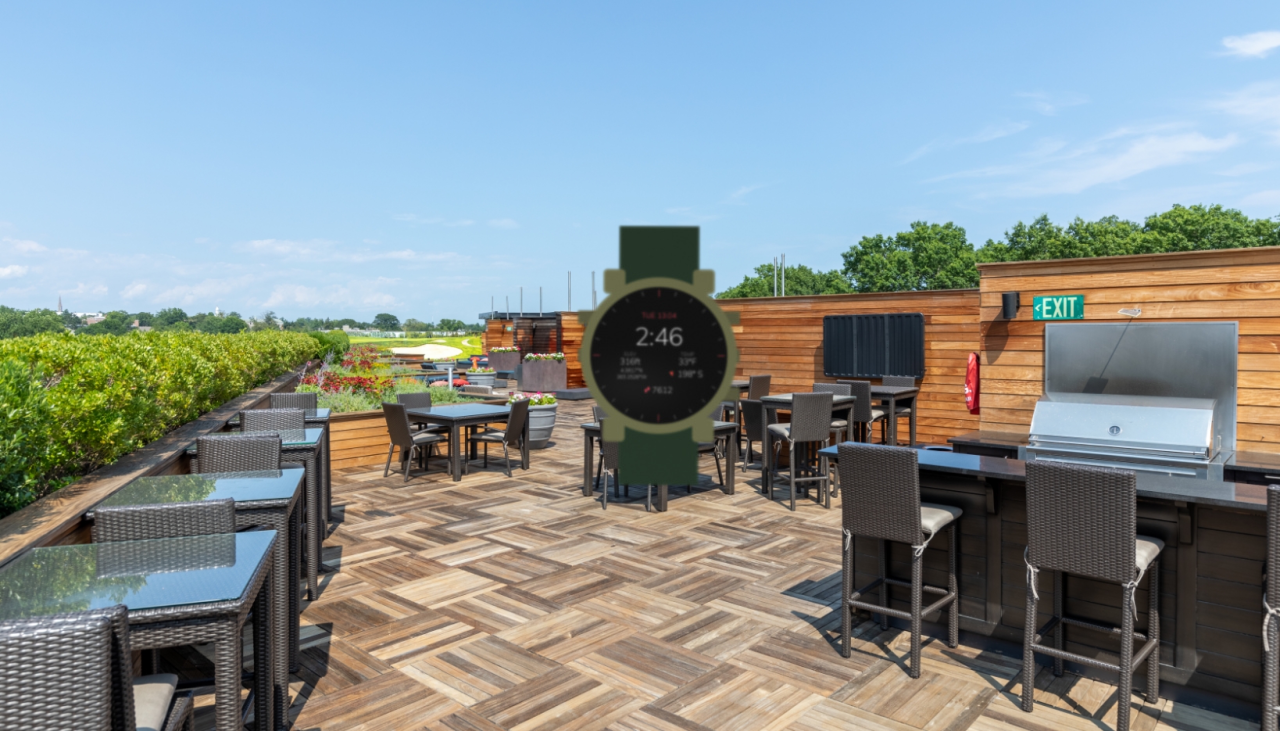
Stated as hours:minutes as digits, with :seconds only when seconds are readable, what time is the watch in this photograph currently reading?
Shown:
2:46
